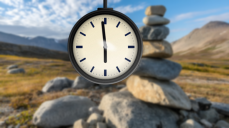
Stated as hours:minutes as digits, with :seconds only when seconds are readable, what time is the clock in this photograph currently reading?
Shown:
5:59
